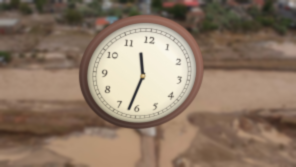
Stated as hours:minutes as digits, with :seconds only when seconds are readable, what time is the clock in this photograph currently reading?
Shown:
11:32
